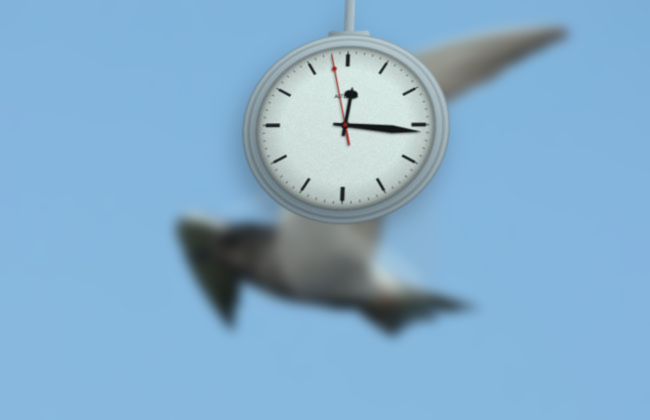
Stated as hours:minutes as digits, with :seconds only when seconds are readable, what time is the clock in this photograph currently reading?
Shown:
12:15:58
